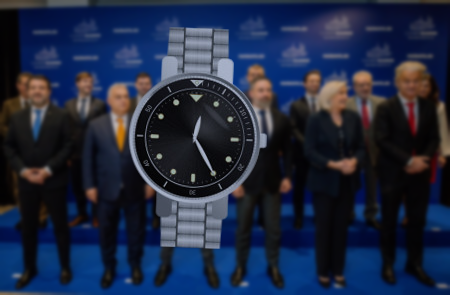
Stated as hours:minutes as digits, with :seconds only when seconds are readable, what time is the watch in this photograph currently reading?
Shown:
12:25
